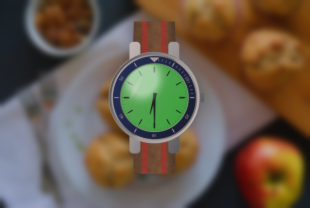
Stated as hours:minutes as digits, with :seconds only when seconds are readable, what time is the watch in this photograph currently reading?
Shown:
6:30
